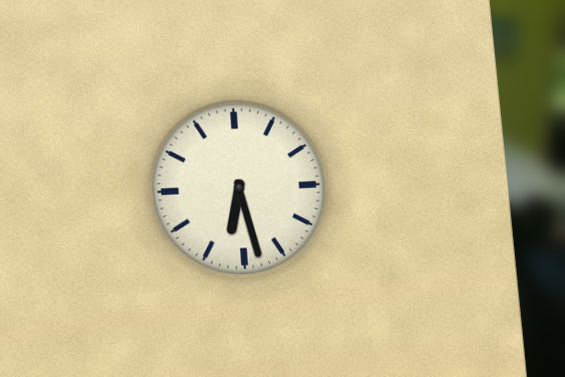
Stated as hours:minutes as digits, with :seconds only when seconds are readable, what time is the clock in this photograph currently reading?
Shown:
6:28
